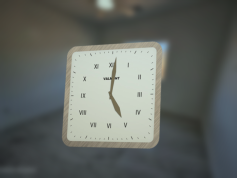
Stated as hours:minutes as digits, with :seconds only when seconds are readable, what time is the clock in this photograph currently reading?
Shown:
5:01
